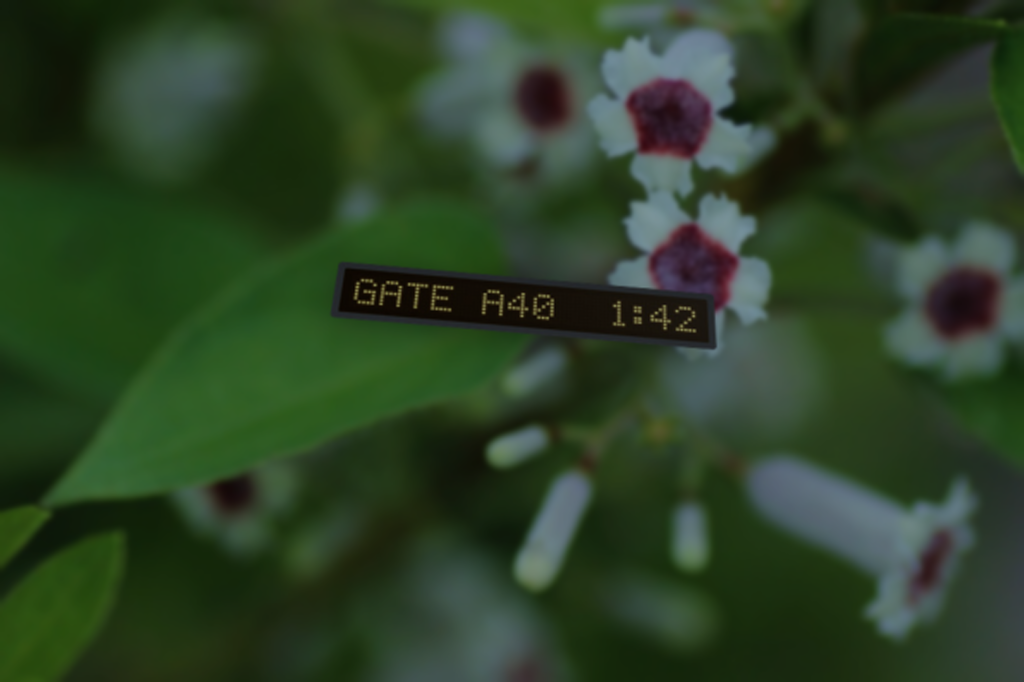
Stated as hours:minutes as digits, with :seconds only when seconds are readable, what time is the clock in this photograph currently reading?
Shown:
1:42
